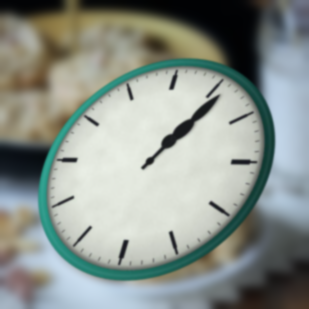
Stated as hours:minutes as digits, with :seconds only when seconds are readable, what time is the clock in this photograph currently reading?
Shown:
1:06
